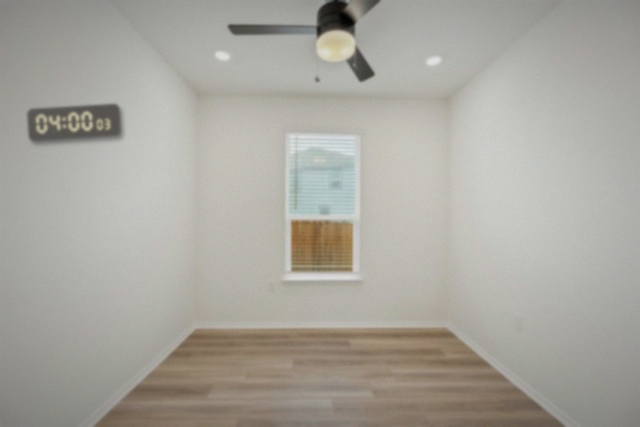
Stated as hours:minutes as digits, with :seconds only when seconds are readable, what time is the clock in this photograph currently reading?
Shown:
4:00
